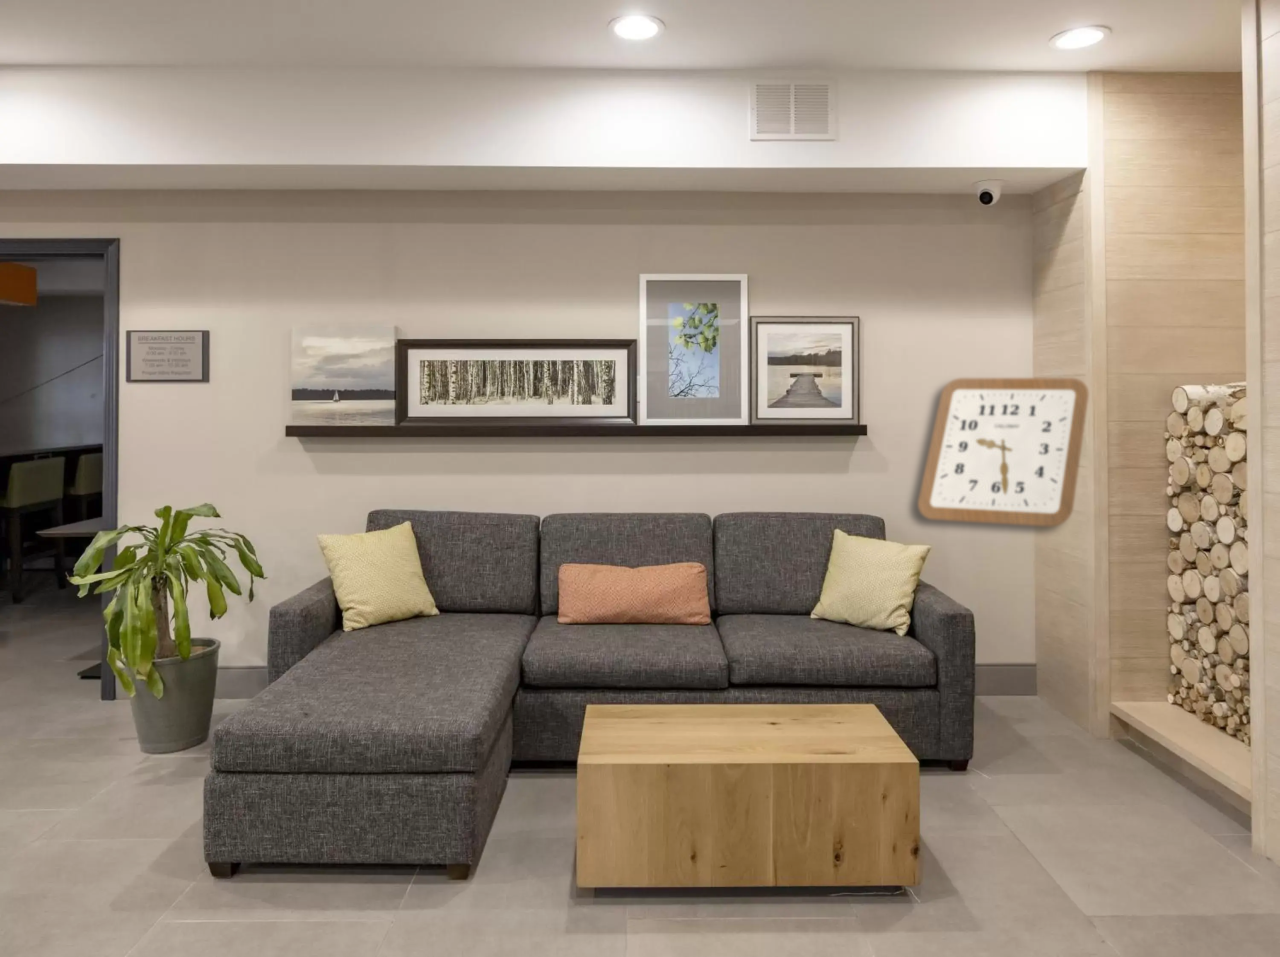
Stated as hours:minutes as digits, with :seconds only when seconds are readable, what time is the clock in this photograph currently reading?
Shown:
9:28
